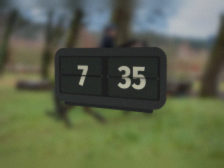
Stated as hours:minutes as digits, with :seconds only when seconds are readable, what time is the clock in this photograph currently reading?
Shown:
7:35
